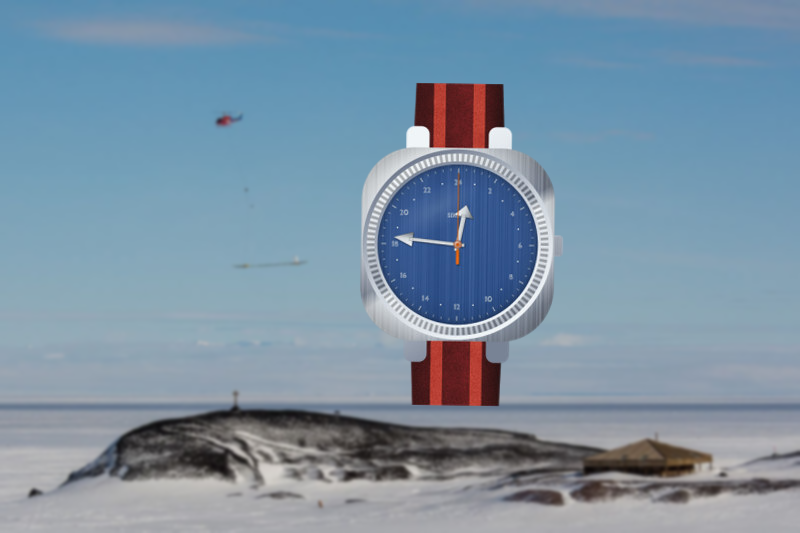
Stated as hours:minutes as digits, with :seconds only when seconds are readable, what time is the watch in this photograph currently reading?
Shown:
0:46:00
